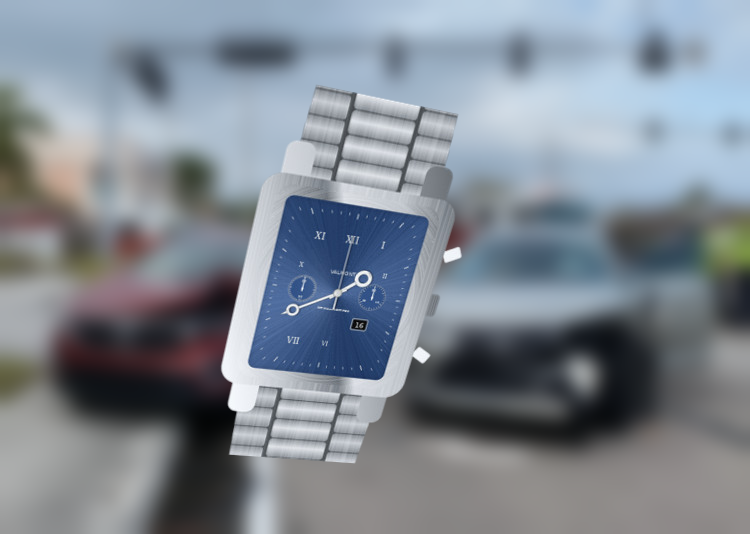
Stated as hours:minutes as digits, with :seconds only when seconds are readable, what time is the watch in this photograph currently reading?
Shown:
1:40
